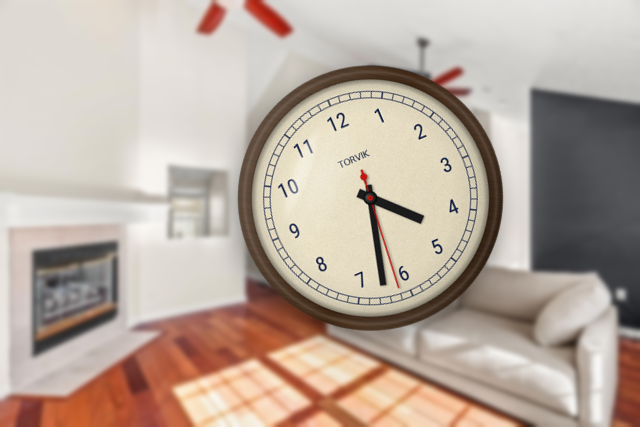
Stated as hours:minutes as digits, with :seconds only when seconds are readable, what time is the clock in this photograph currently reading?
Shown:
4:32:31
